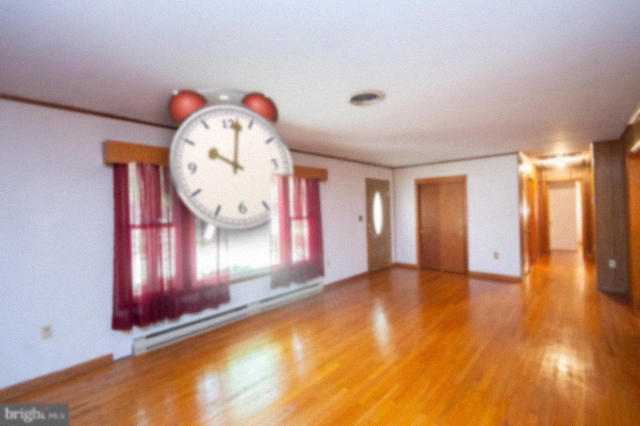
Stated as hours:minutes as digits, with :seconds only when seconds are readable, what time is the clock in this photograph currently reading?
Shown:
10:02
